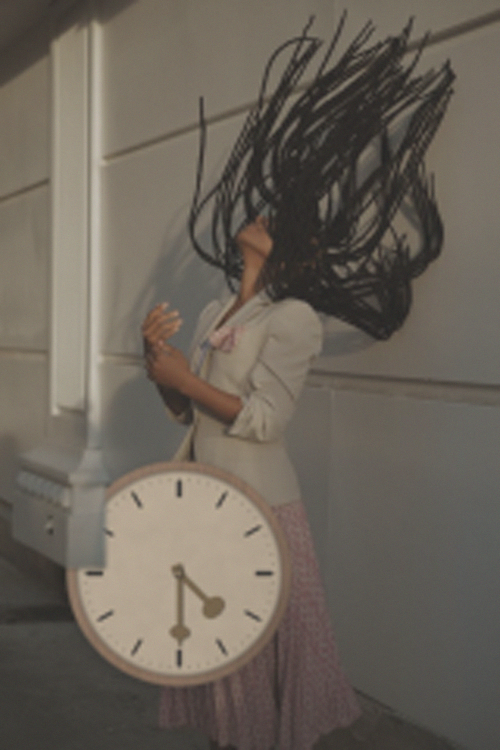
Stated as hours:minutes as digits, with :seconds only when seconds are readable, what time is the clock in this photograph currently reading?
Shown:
4:30
